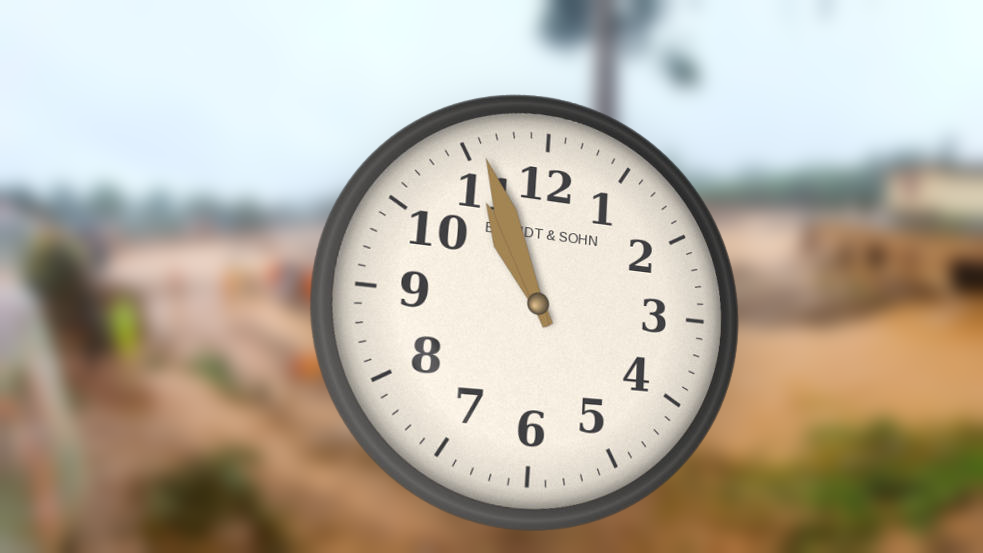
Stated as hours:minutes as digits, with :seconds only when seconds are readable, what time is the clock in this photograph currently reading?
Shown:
10:56
